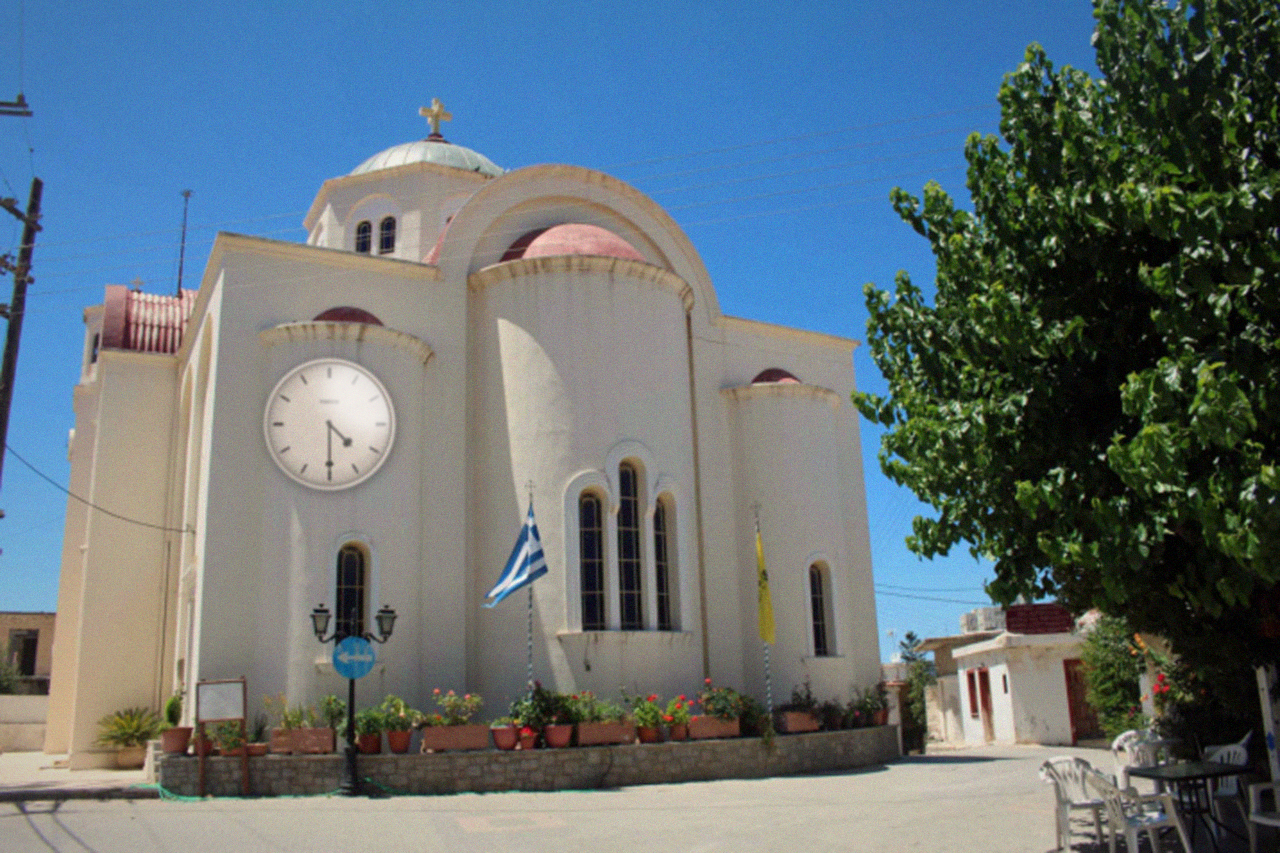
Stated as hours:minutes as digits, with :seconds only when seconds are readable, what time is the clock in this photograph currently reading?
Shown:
4:30
